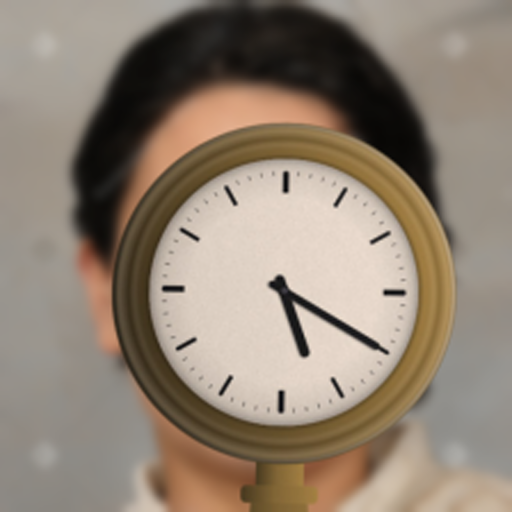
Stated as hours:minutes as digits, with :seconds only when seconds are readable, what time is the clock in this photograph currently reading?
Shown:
5:20
